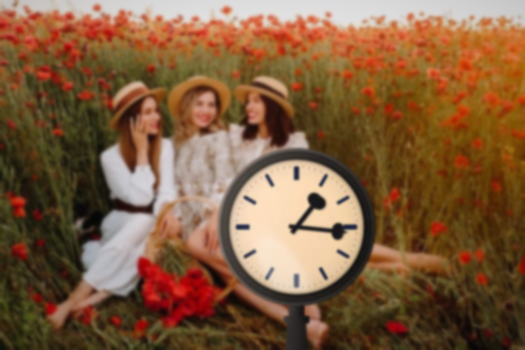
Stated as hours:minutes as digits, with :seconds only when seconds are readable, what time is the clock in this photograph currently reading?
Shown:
1:16
